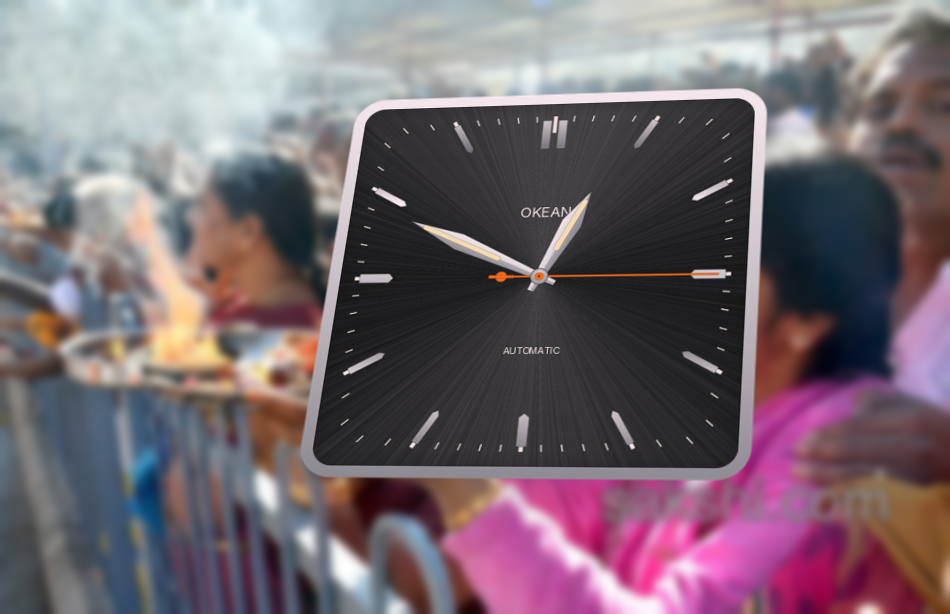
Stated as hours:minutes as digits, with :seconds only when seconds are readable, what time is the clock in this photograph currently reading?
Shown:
12:49:15
